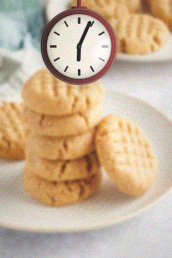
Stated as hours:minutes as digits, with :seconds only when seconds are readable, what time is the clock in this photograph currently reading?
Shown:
6:04
